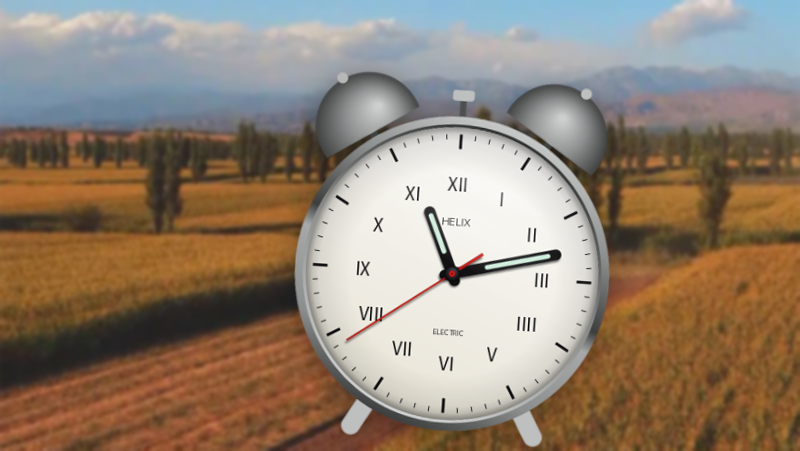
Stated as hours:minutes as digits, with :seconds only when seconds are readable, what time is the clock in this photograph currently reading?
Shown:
11:12:39
